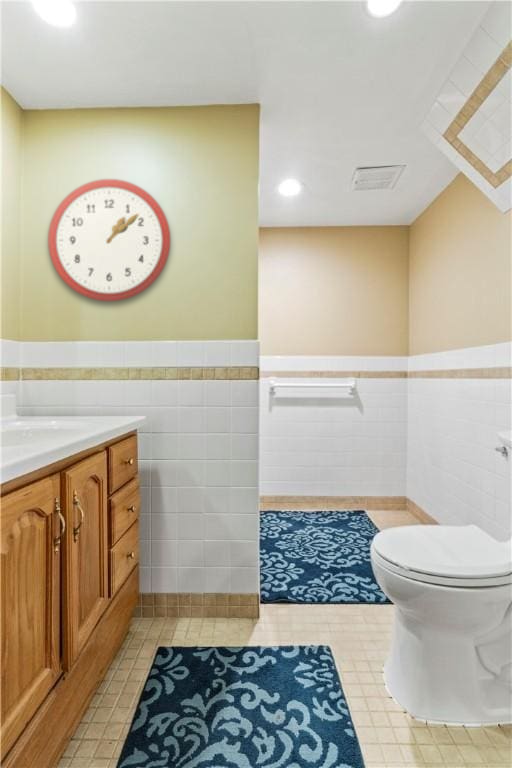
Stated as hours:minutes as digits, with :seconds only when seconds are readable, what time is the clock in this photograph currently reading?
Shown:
1:08
